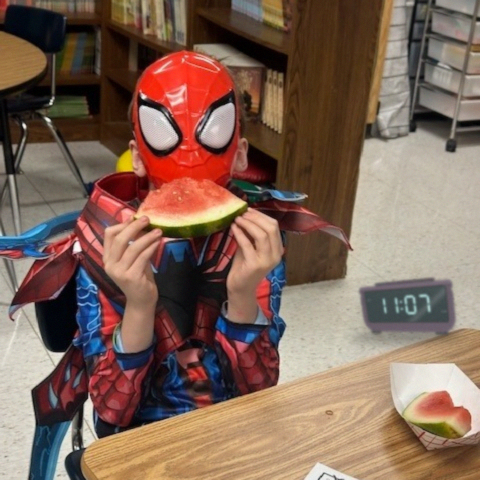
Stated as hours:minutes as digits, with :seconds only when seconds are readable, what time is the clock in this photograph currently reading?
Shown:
11:07
